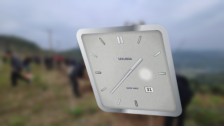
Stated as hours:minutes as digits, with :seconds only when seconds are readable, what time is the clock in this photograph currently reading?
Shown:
1:38
